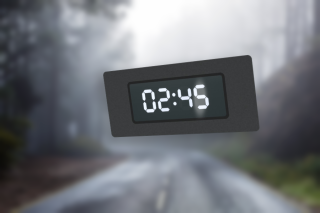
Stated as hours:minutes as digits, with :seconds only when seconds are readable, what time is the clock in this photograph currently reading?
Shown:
2:45
